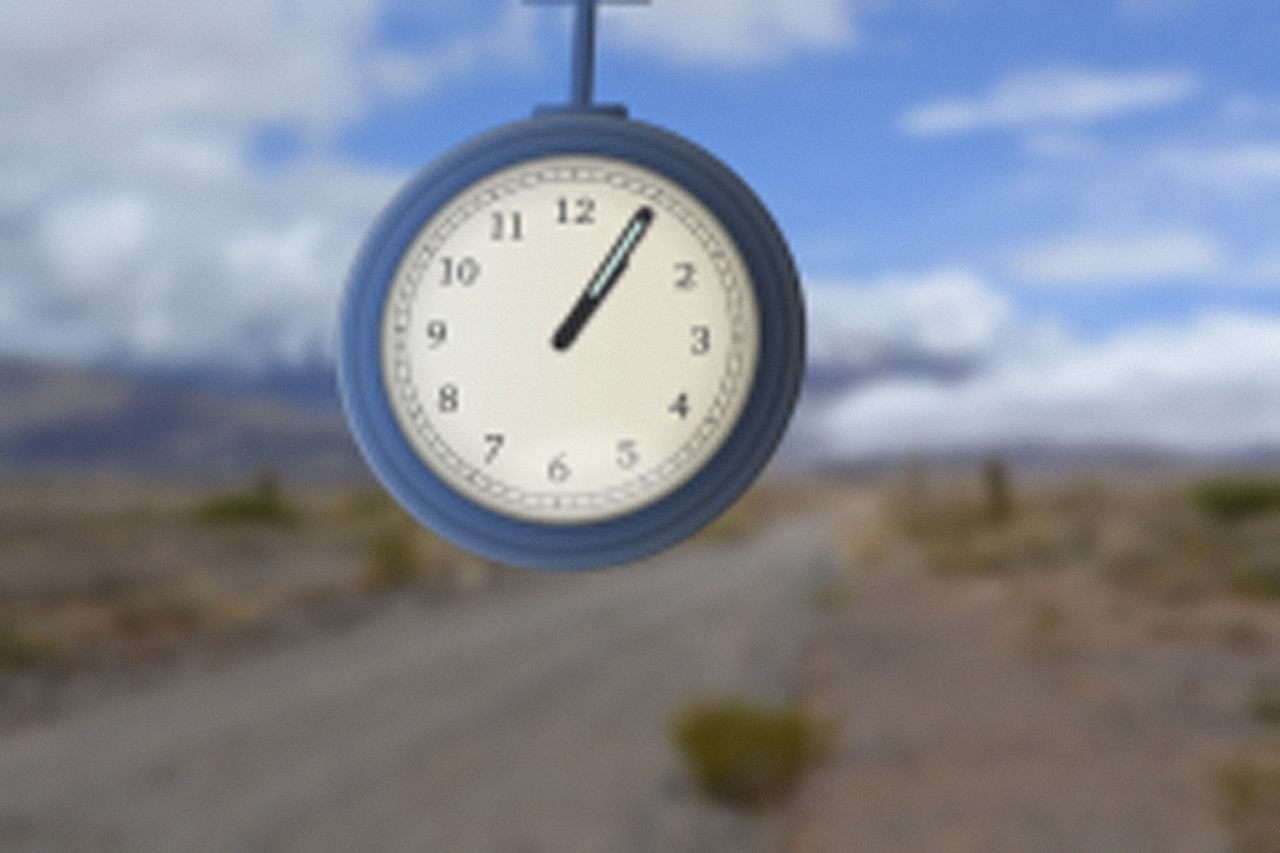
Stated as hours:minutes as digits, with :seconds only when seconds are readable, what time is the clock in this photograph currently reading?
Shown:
1:05
